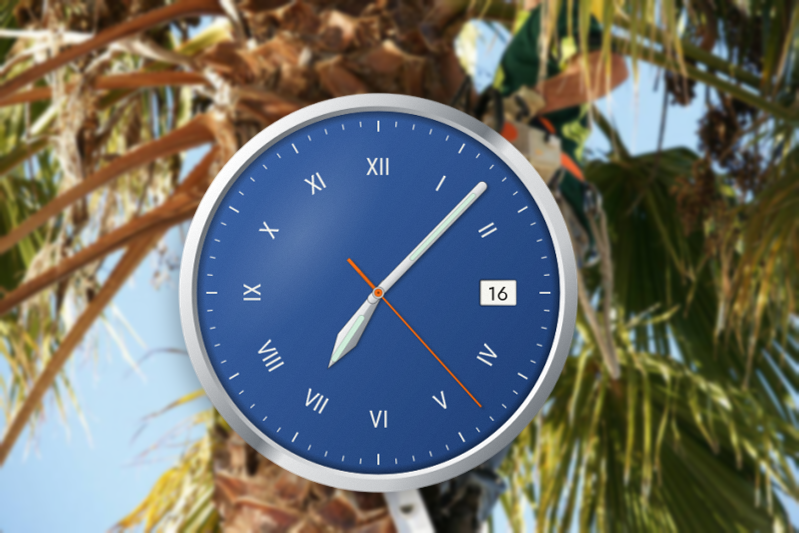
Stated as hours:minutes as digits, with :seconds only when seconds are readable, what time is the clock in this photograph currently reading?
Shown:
7:07:23
